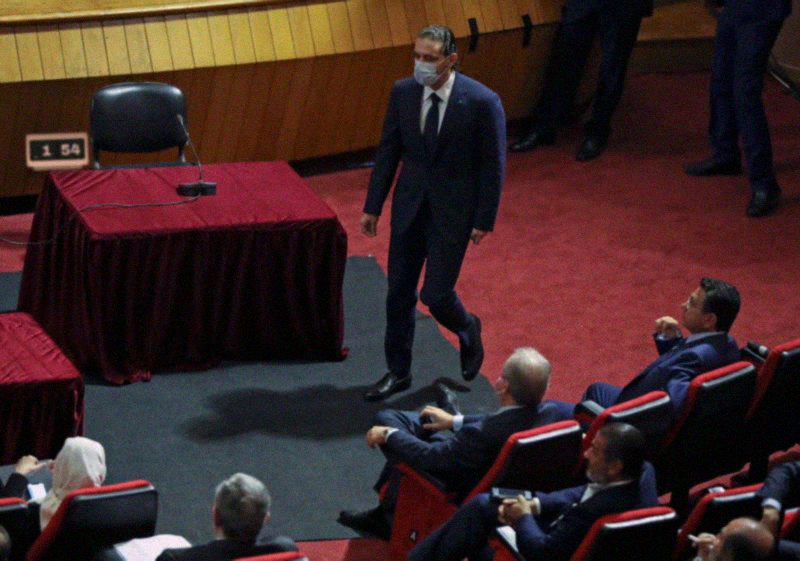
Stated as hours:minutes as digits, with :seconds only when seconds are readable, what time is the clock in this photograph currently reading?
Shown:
1:54
